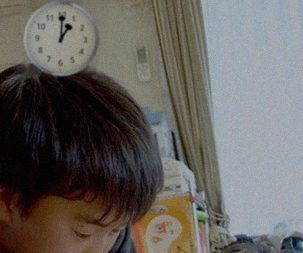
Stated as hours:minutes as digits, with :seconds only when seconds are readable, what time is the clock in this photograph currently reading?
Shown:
1:00
